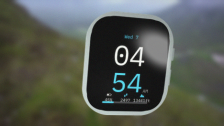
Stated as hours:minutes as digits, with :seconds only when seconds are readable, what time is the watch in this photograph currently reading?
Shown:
4:54
